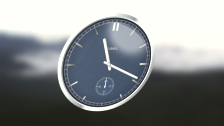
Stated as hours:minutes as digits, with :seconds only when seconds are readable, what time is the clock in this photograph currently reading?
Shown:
11:19
